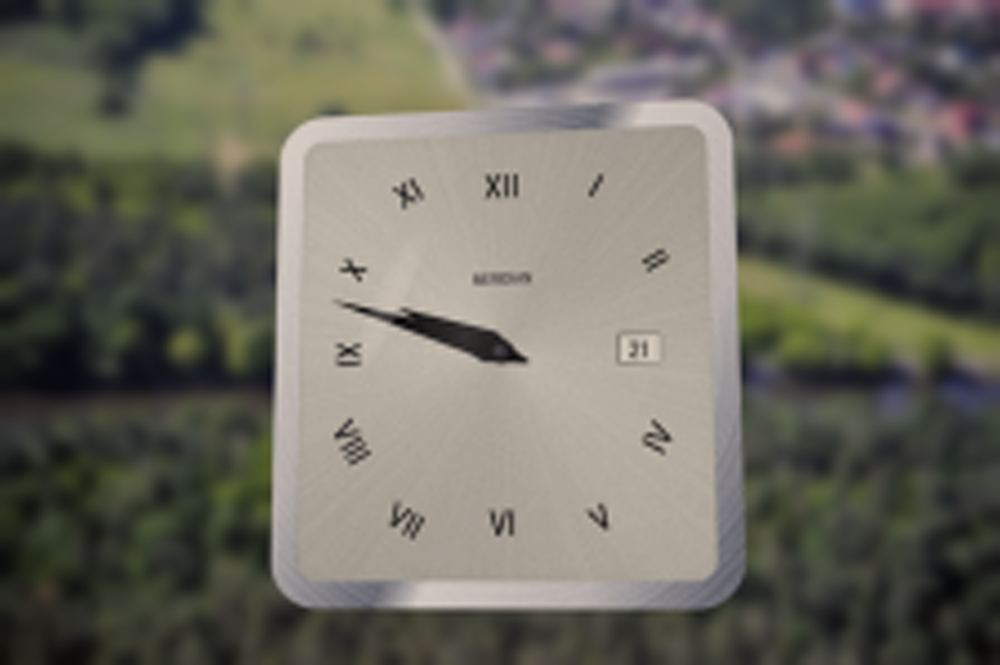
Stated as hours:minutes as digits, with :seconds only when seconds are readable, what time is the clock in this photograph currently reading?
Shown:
9:48
